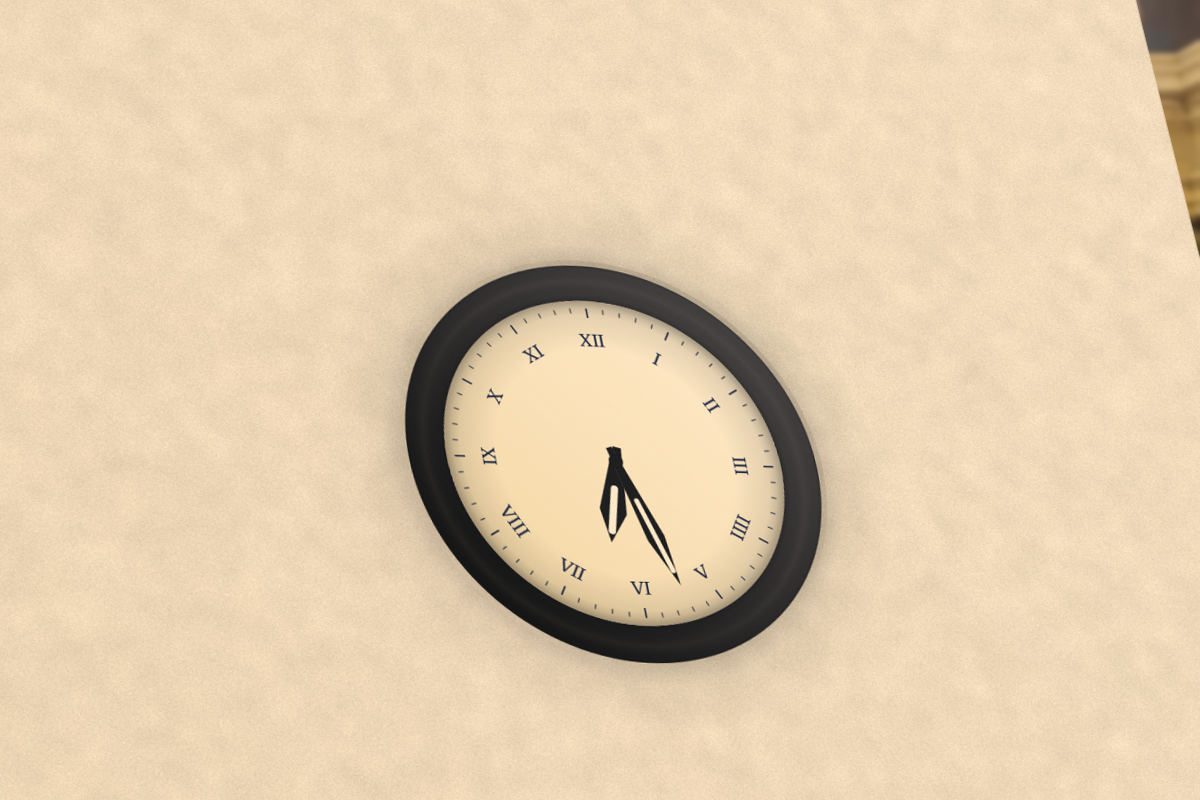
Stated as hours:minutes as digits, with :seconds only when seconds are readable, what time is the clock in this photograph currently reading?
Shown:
6:27
